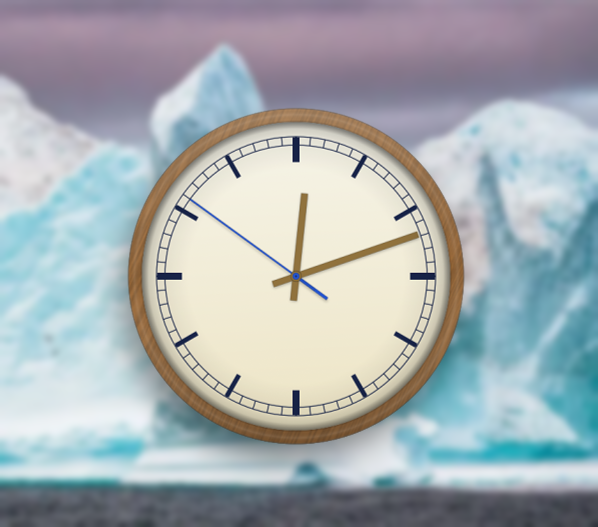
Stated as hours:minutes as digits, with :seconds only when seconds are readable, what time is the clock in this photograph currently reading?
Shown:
12:11:51
